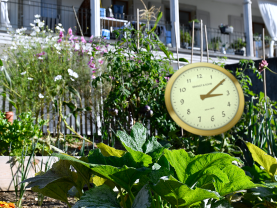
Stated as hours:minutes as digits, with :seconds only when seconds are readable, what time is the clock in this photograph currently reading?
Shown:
3:10
